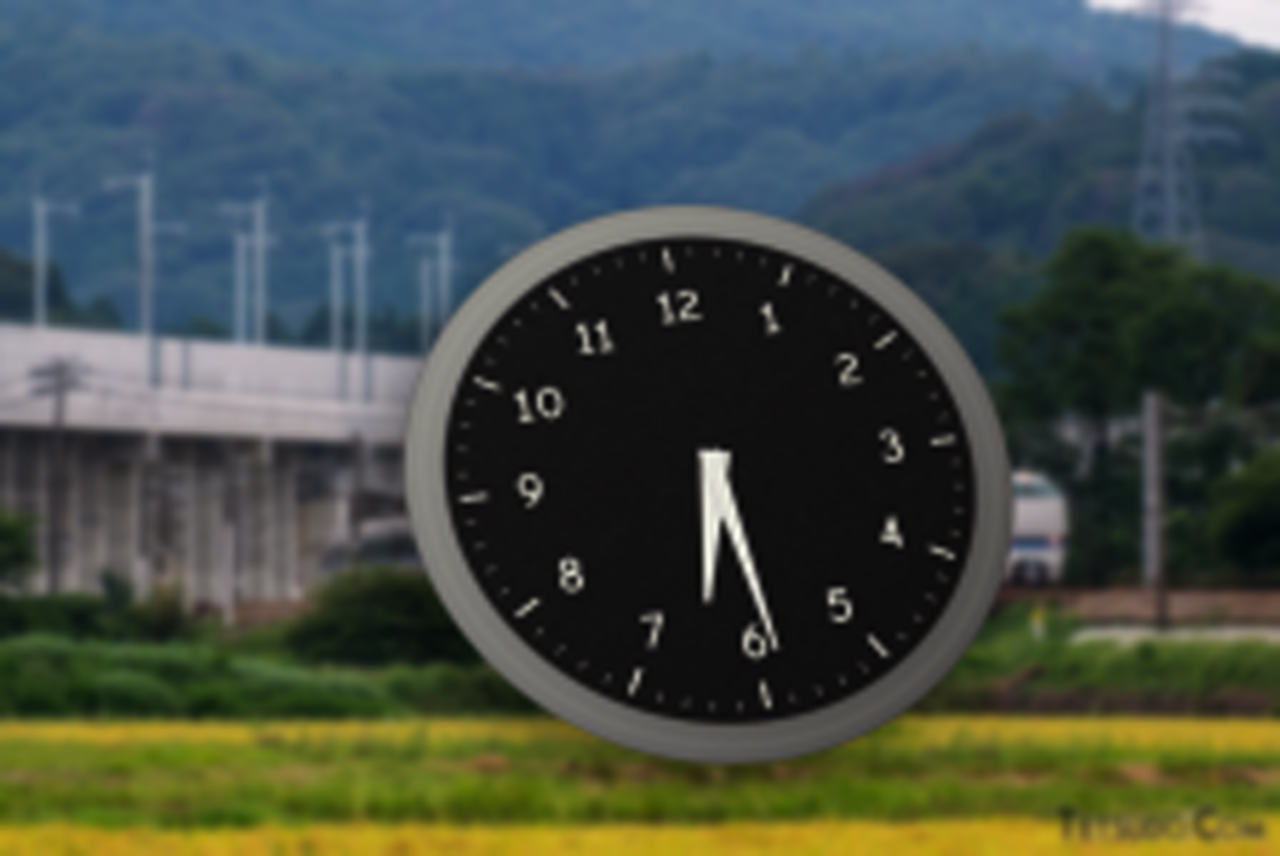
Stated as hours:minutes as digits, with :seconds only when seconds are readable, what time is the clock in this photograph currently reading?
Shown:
6:29
